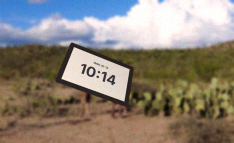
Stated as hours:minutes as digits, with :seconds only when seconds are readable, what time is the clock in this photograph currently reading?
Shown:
10:14
